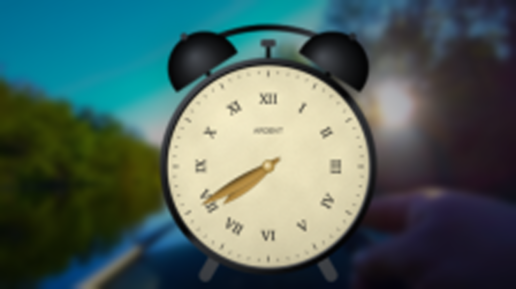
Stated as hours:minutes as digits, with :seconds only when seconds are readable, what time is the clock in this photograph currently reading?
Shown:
7:40
